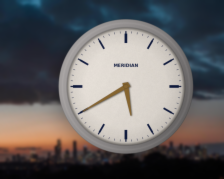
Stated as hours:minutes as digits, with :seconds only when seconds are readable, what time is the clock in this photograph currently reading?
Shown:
5:40
